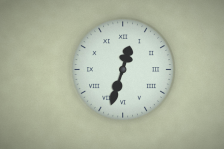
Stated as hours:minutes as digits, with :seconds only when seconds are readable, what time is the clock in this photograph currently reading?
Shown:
12:33
